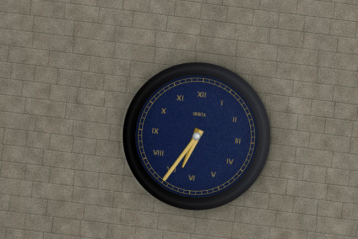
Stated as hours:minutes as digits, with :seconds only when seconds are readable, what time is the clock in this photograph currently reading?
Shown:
6:35
